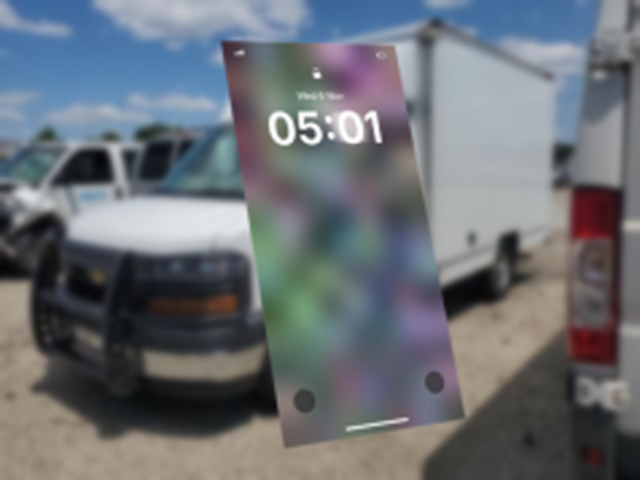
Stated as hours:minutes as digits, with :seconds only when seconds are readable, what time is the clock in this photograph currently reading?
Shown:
5:01
